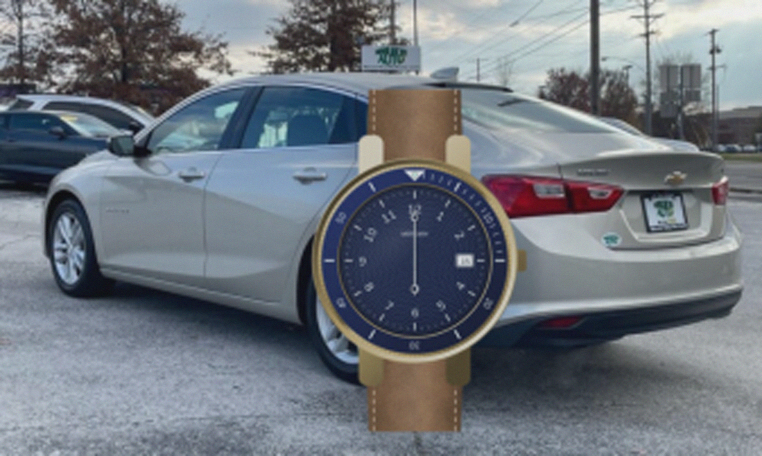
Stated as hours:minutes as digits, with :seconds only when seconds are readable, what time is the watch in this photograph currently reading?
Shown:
6:00
